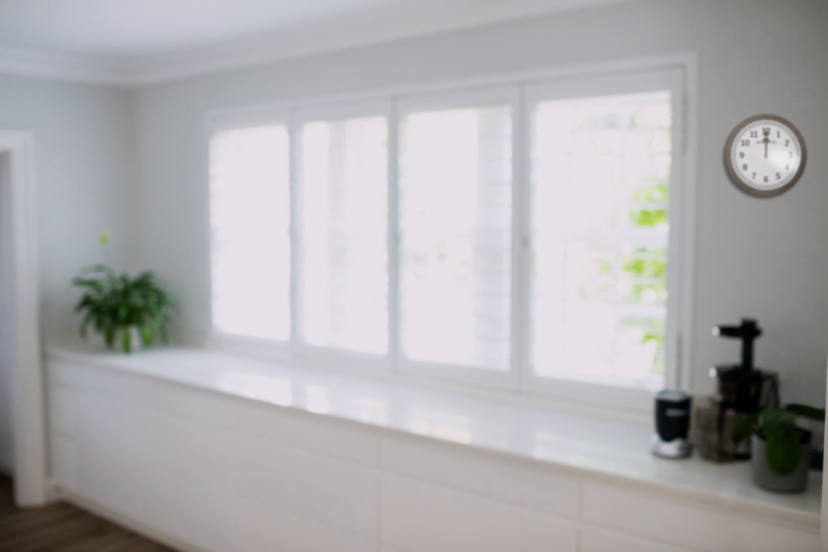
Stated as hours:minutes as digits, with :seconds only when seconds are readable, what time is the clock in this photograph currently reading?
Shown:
12:00
